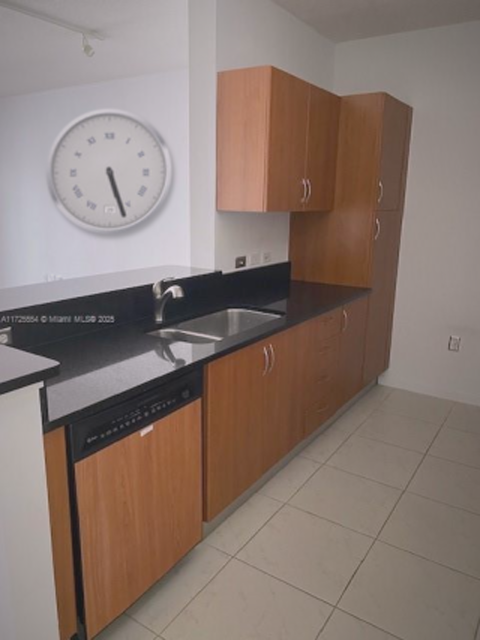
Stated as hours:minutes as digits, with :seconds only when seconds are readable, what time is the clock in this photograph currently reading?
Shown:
5:27
